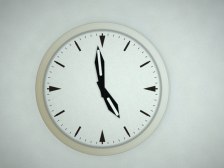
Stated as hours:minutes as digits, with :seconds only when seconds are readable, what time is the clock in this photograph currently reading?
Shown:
4:59
